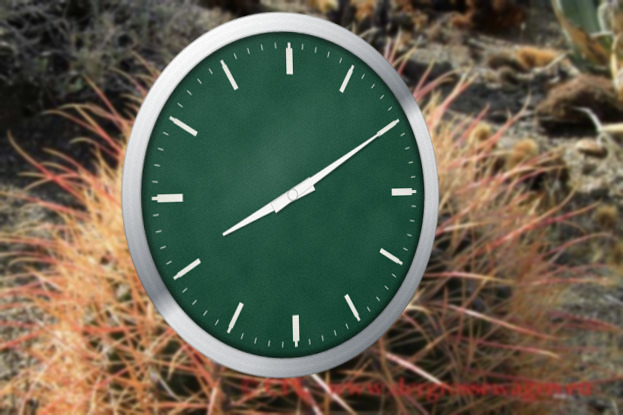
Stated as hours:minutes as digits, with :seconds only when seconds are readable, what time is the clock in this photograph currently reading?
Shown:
8:10
